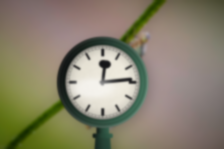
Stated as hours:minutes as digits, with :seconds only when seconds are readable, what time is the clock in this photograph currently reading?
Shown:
12:14
